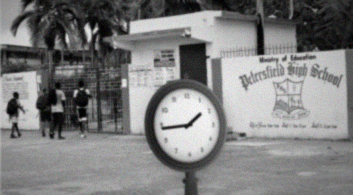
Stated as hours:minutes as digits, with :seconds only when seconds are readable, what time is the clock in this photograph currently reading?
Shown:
1:44
